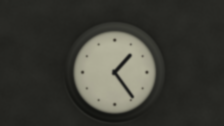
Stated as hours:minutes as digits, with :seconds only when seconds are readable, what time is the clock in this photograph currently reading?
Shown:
1:24
